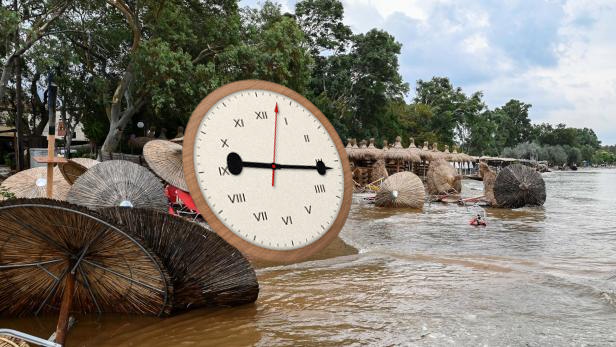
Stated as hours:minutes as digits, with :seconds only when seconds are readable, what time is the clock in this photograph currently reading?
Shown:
9:16:03
